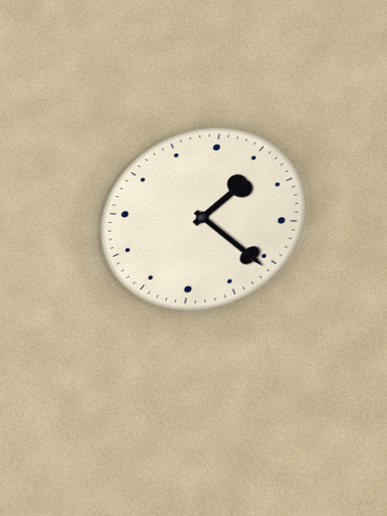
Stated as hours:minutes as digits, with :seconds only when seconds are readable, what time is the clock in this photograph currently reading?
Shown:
1:21
